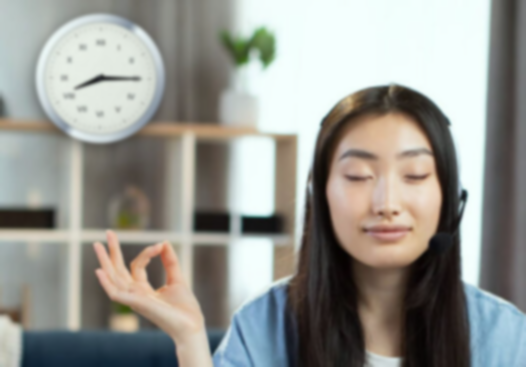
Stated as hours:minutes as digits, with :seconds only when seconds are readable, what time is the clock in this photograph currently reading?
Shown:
8:15
